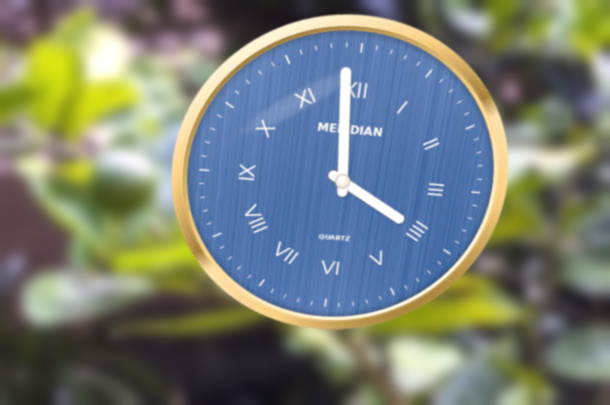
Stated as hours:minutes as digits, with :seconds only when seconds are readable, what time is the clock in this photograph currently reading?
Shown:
3:59
